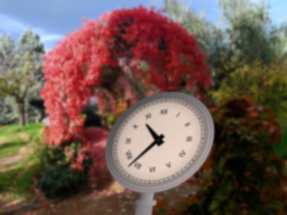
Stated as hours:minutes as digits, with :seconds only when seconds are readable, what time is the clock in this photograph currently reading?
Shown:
10:37
